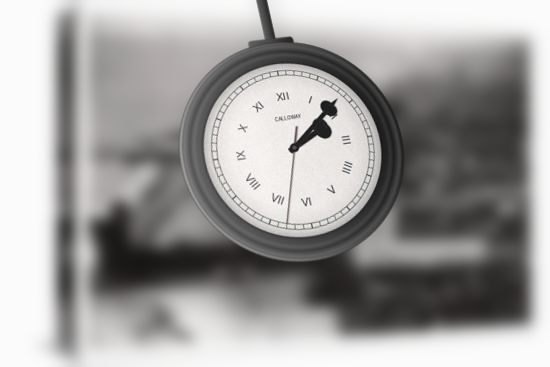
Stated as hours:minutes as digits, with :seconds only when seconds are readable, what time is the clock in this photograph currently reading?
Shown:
2:08:33
